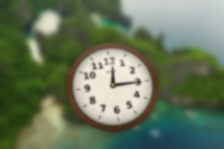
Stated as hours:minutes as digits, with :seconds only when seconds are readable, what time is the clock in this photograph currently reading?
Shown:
12:15
